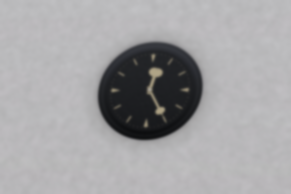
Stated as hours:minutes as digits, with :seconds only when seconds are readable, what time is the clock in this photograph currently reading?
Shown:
12:25
